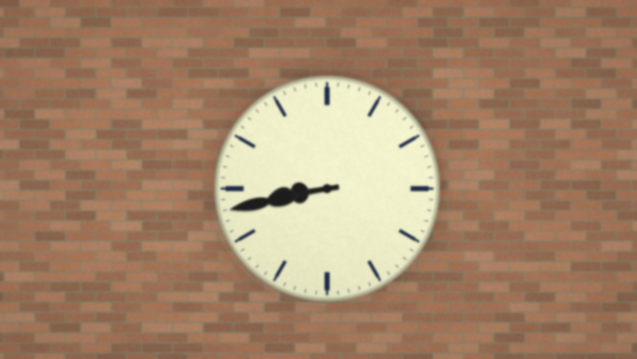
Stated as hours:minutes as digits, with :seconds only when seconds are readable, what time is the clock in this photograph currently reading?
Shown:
8:43
